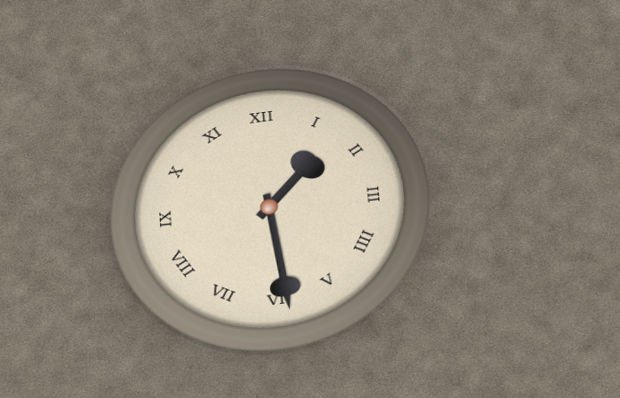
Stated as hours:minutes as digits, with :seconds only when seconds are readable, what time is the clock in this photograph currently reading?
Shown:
1:29
